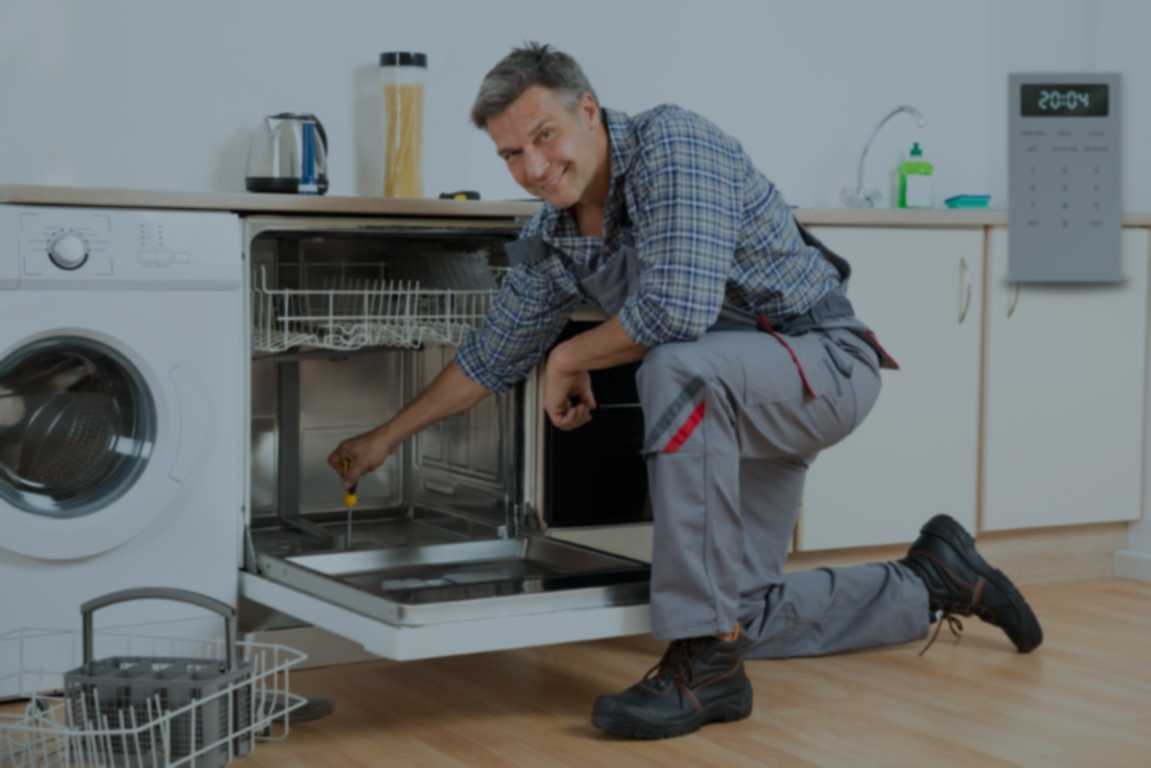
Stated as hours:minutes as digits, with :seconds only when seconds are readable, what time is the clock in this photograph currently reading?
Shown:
20:04
